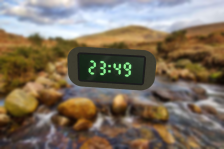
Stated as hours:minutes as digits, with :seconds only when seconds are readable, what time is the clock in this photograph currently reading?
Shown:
23:49
